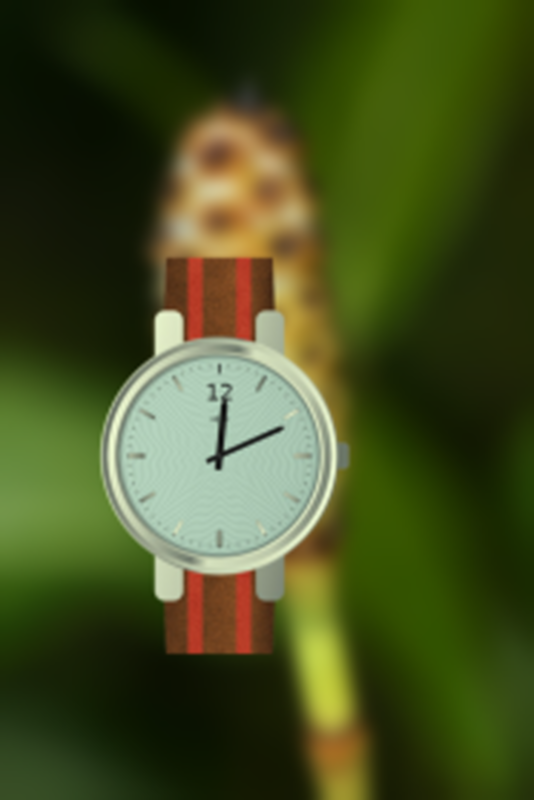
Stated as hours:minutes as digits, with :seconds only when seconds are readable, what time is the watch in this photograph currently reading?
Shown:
12:11
